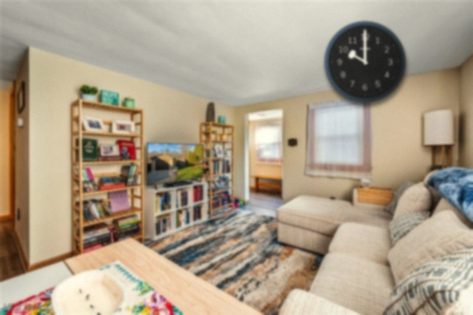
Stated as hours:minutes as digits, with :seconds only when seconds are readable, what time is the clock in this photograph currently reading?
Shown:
10:00
